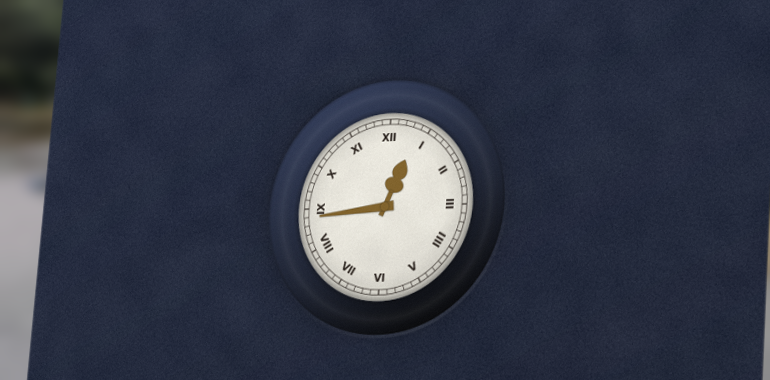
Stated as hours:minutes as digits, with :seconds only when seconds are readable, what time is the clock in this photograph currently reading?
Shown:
12:44
